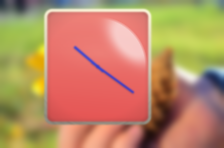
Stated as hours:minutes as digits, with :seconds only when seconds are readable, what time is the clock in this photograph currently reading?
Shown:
10:21
